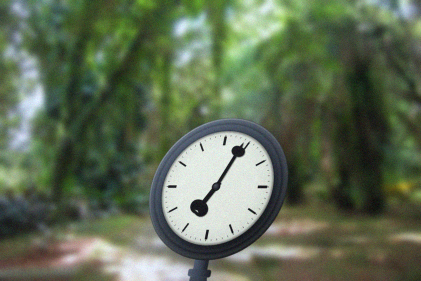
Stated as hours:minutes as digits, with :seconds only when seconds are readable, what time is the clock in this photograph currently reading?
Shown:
7:04
